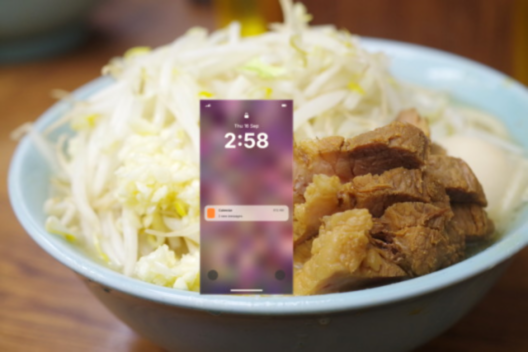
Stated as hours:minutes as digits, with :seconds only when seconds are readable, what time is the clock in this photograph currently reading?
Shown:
2:58
